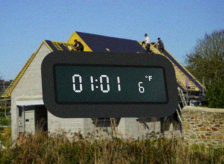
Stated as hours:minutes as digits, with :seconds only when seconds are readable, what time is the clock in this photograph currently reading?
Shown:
1:01
